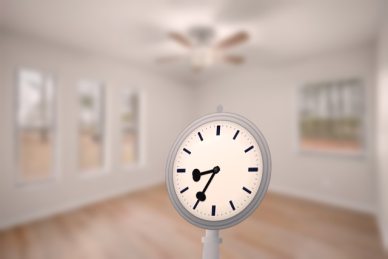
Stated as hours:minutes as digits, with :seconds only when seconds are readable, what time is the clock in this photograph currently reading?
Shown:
8:35
